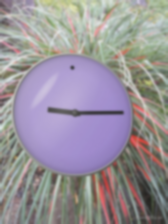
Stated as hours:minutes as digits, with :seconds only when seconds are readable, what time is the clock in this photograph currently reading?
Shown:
9:15
